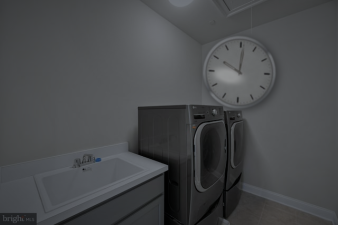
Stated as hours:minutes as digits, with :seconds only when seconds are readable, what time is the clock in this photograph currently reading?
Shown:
10:01
